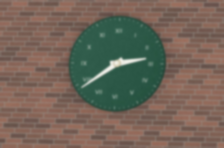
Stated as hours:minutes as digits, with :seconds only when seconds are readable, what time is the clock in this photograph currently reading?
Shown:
2:39
